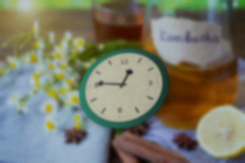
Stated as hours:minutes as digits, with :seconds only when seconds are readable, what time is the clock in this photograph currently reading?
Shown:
12:46
